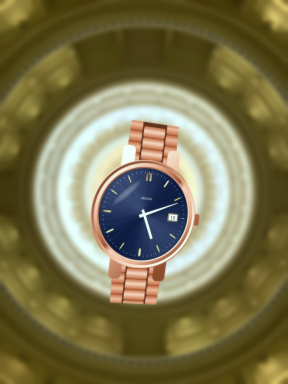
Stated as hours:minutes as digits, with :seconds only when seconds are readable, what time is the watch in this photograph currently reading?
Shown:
5:11
